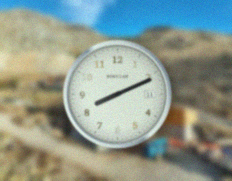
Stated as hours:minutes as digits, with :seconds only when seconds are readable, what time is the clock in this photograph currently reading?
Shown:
8:11
